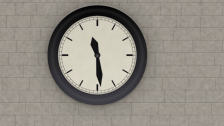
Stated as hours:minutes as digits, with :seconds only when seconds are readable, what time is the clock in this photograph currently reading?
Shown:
11:29
